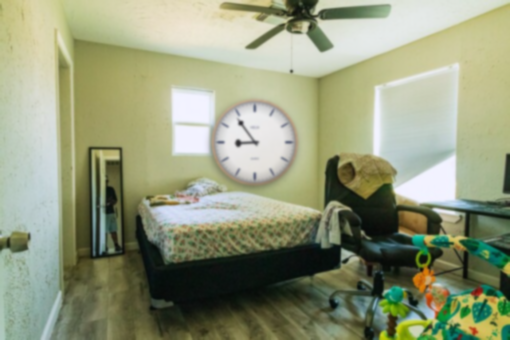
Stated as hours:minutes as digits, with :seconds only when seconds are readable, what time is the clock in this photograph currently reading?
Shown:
8:54
